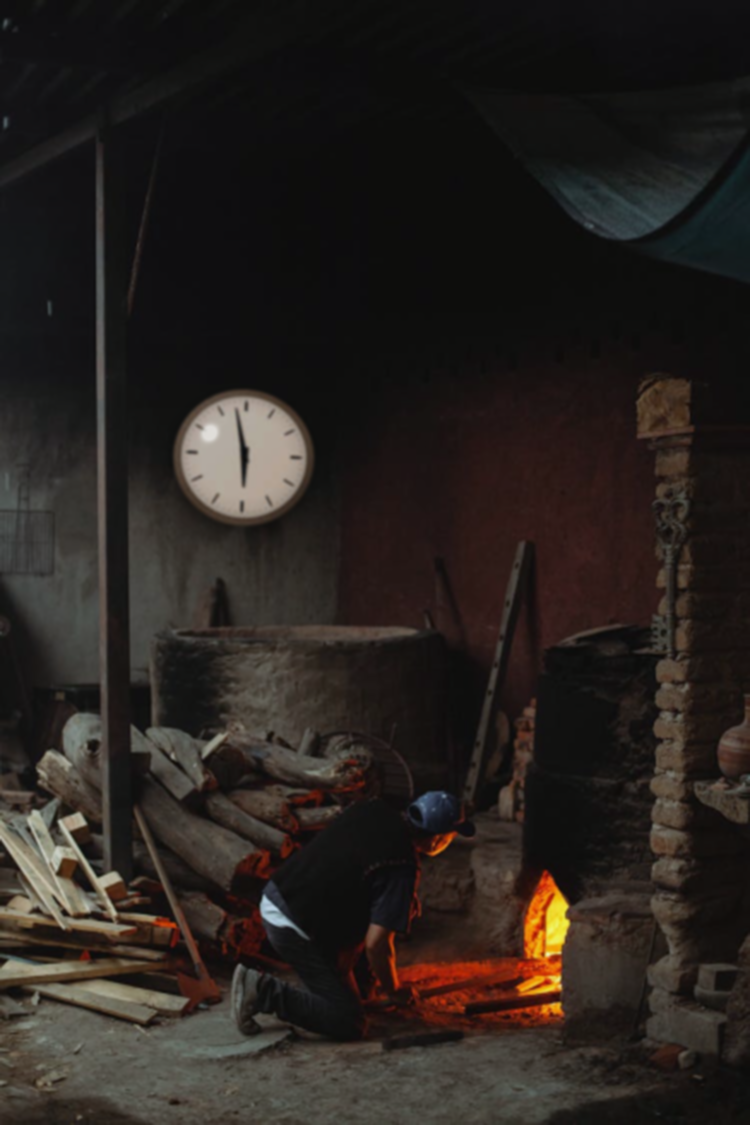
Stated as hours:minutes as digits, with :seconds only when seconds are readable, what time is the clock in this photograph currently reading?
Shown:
5:58
